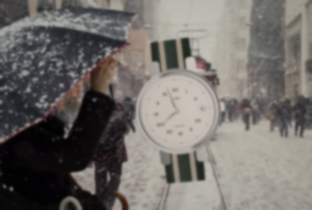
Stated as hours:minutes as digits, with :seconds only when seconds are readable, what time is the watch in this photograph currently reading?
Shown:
7:57
